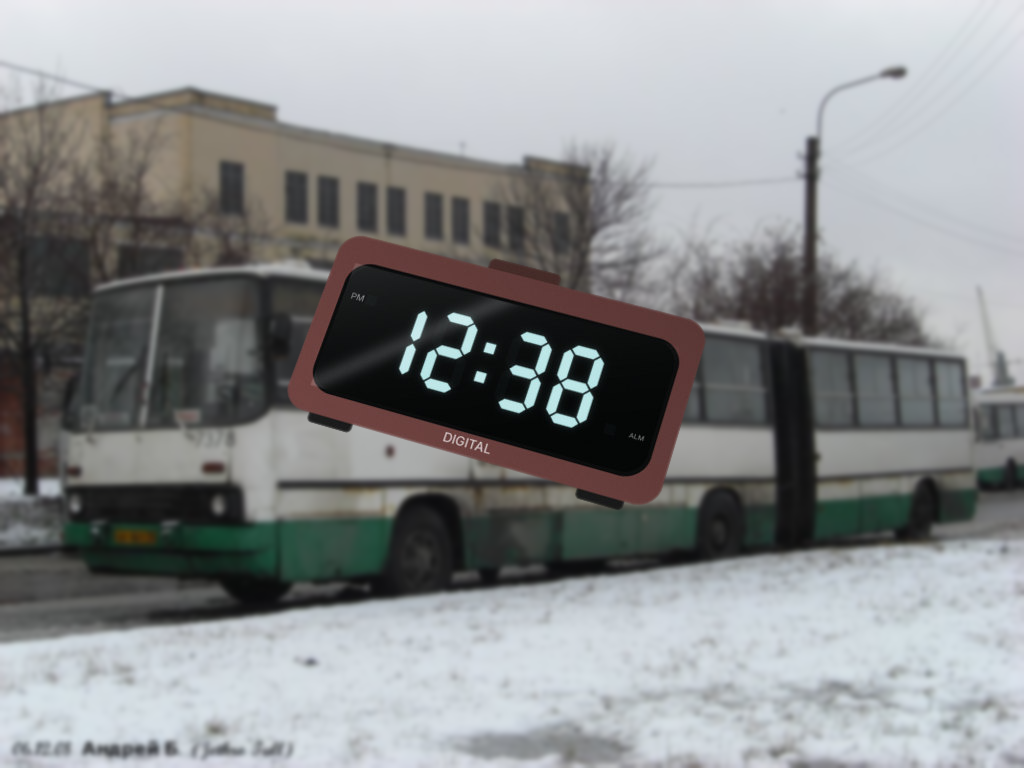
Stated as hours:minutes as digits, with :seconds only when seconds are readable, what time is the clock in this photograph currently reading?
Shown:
12:38
